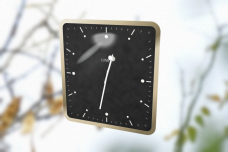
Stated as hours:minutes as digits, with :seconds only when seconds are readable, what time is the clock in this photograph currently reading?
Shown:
12:32
